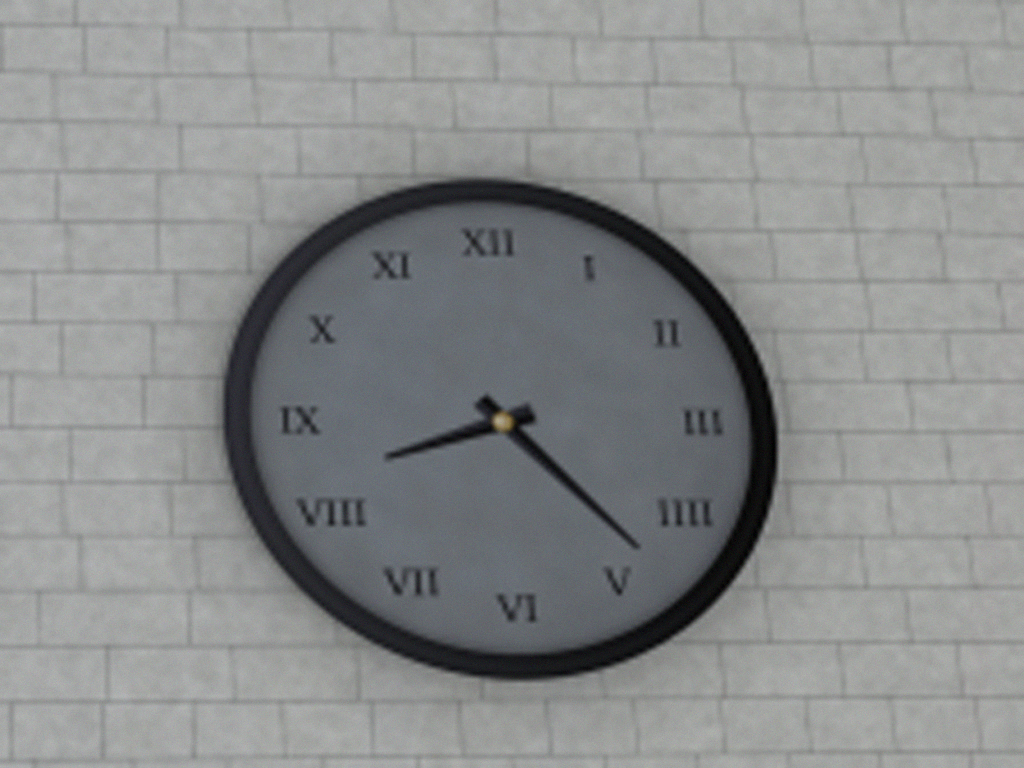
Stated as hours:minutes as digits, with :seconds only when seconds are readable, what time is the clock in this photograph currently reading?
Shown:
8:23
